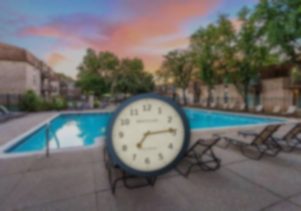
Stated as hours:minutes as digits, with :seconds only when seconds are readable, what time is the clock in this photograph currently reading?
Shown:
7:14
